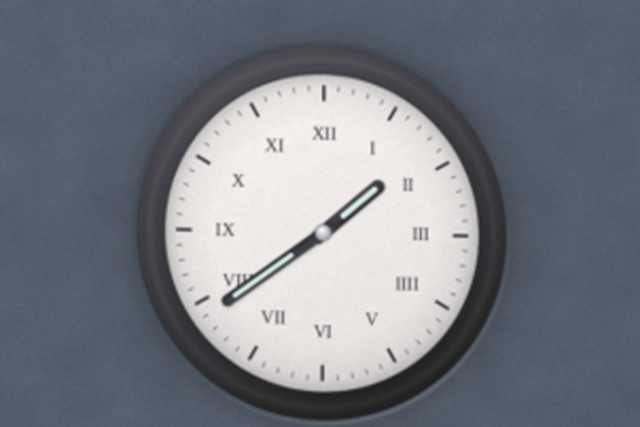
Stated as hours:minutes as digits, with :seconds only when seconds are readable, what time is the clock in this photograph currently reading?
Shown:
1:39
